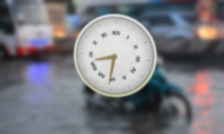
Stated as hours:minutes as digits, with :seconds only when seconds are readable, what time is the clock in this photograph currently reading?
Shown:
8:31
